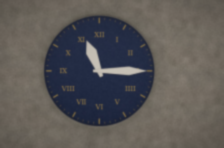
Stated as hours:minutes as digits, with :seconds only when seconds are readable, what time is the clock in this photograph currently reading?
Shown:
11:15
